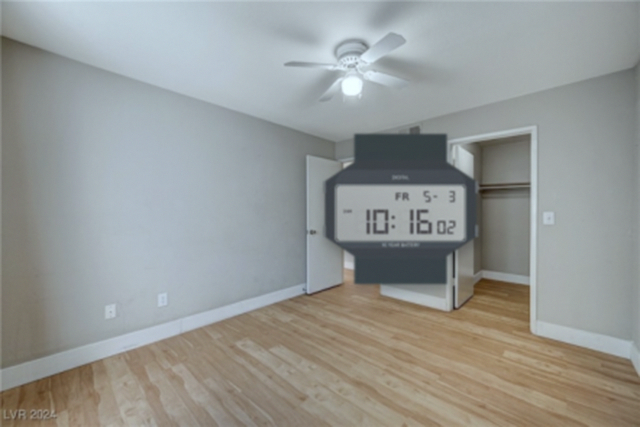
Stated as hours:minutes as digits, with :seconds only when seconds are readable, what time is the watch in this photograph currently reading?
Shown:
10:16:02
